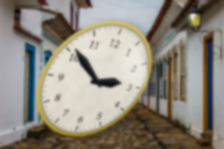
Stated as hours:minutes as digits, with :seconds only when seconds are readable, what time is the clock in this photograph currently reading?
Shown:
2:51
